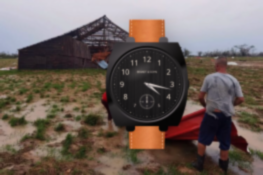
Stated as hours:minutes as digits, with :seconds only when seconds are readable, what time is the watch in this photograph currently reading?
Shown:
4:17
